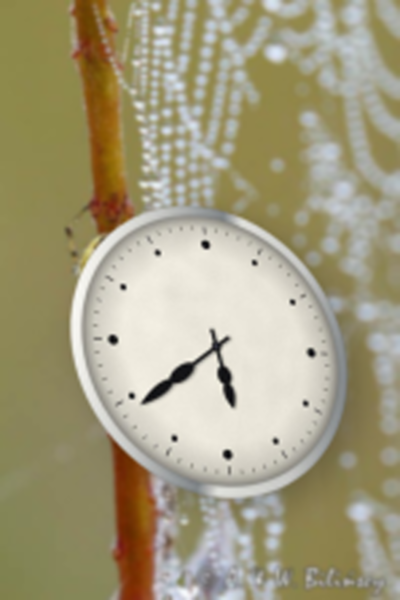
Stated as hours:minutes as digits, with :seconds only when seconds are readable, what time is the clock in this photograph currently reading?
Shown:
5:39
